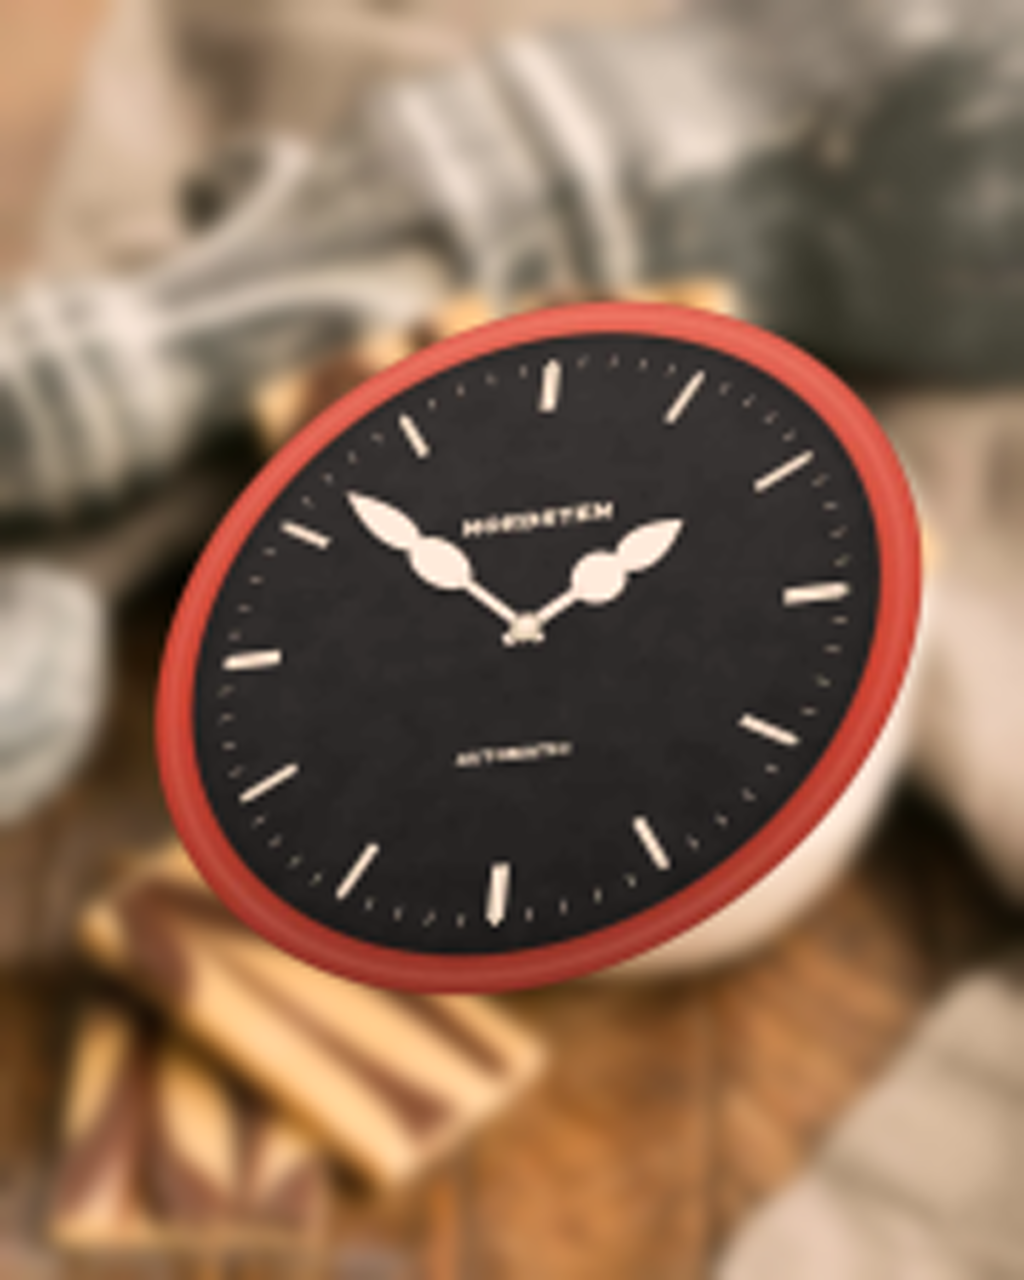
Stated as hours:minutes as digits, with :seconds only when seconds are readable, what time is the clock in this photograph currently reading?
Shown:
1:52
